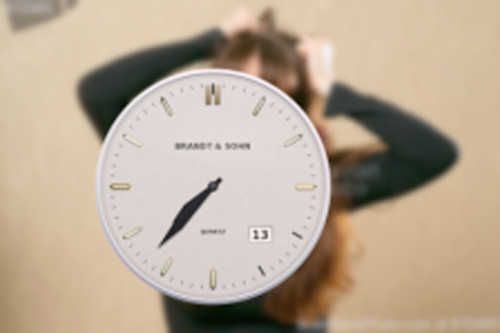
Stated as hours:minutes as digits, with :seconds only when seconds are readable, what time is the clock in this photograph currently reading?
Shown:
7:37
